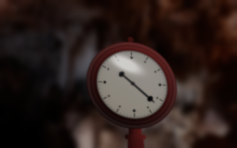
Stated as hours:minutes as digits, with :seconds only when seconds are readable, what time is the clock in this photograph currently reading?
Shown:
10:22
